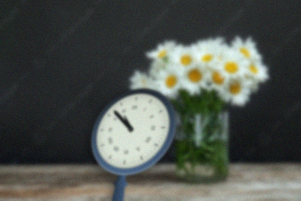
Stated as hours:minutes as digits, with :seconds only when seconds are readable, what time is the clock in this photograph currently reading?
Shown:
10:52
